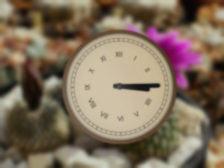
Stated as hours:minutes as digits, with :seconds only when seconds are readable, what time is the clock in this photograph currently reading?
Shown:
3:15
